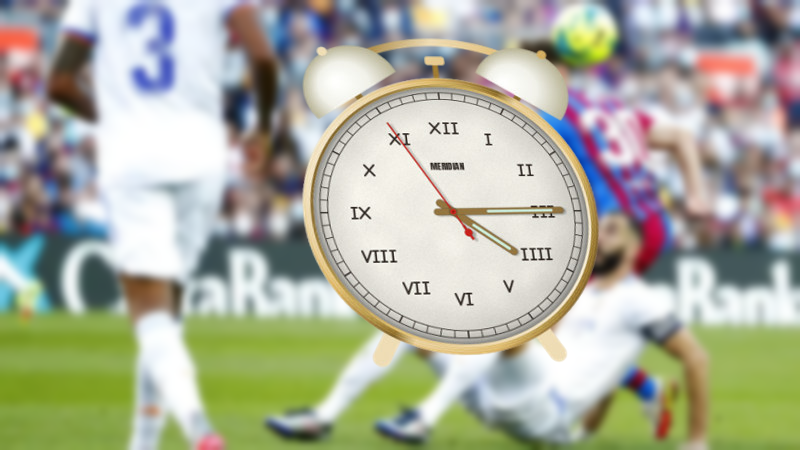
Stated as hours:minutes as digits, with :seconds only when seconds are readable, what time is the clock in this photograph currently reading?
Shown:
4:14:55
